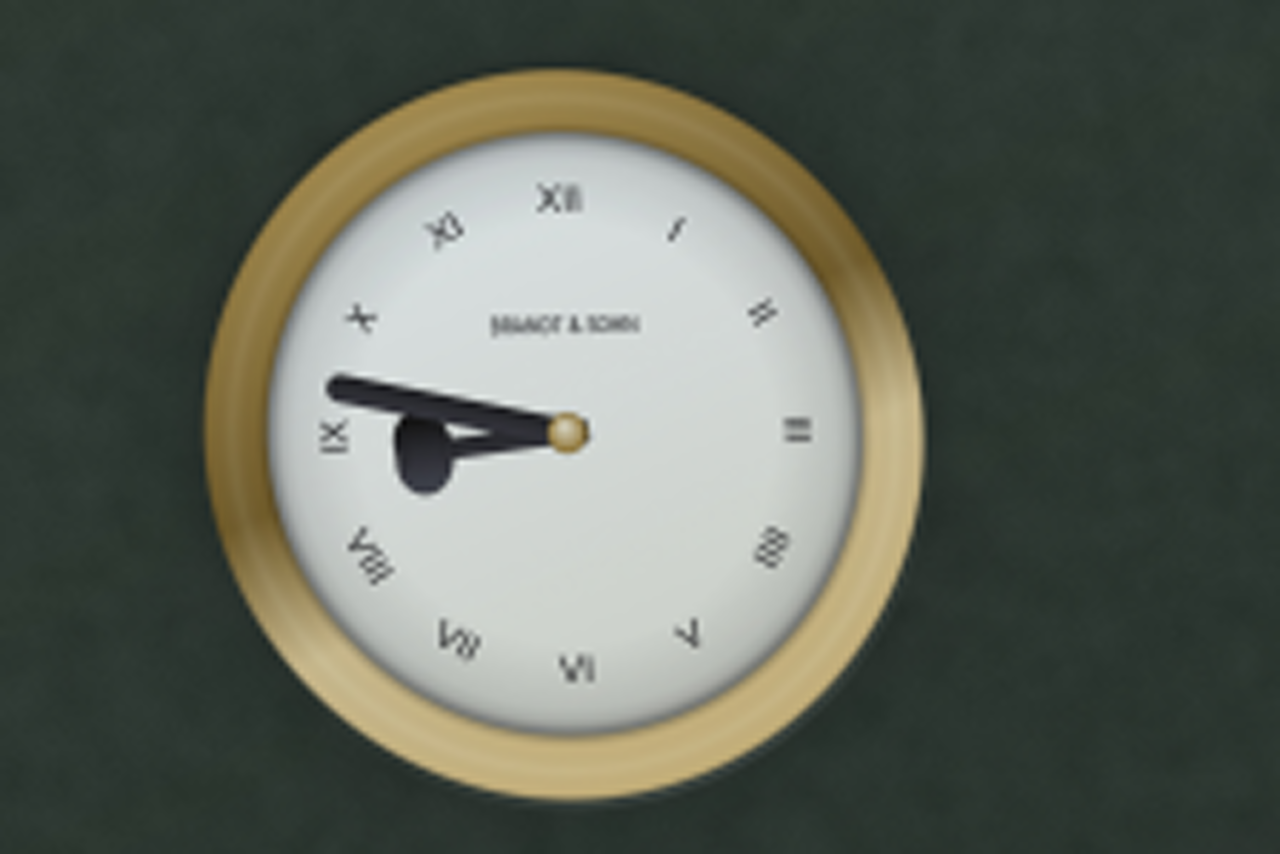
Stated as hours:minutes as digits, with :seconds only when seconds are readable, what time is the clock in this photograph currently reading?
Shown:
8:47
